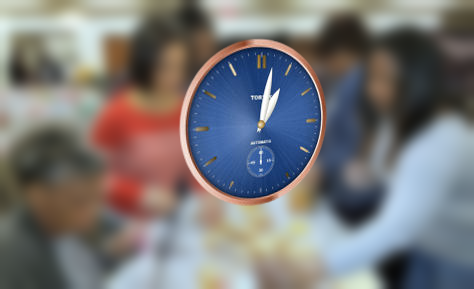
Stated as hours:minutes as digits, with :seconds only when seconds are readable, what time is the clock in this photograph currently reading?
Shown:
1:02
